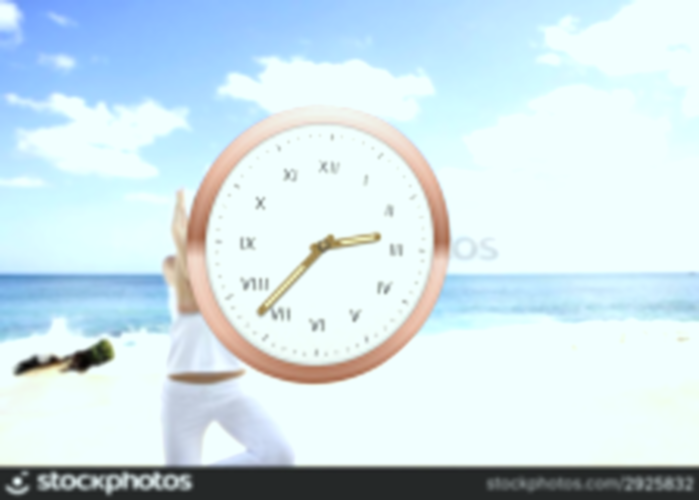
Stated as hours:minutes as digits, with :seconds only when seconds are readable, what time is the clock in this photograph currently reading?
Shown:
2:37
